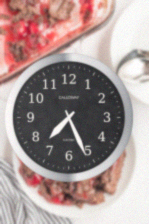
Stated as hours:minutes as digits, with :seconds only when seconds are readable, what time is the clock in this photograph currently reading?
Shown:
7:26
